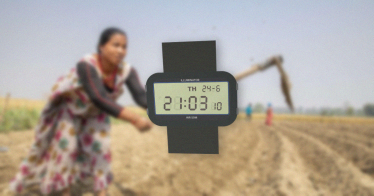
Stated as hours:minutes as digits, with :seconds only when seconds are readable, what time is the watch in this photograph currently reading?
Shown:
21:03:10
